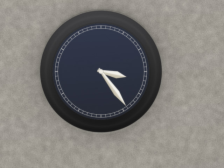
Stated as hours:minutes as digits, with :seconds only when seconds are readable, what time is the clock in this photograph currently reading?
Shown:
3:24
